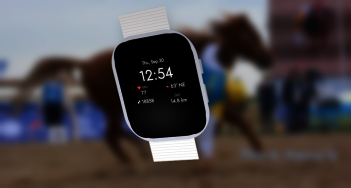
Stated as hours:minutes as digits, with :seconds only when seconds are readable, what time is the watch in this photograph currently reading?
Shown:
12:54
